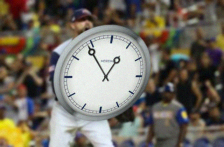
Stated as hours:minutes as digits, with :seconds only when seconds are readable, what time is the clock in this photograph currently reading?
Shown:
12:54
